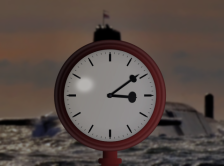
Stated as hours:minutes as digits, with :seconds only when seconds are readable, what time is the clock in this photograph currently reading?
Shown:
3:09
